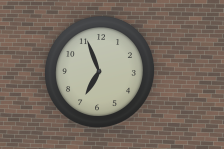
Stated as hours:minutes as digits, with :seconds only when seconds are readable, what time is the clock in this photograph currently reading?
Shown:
6:56
